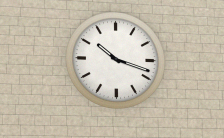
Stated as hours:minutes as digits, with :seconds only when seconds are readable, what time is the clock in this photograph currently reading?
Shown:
10:18
